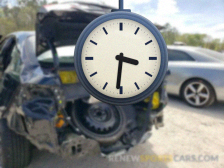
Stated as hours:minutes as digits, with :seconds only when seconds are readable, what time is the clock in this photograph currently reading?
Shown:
3:31
